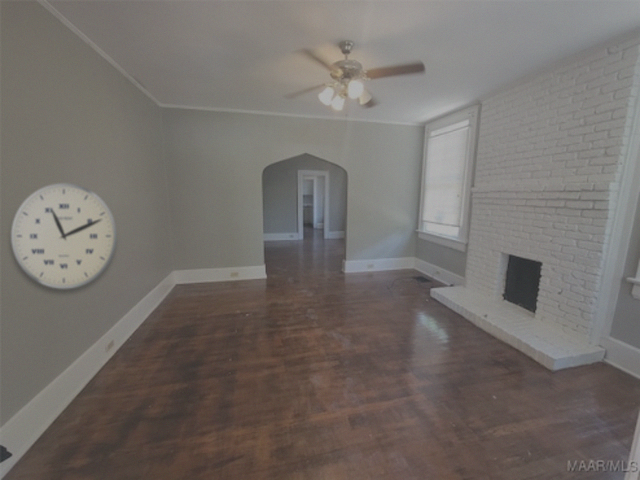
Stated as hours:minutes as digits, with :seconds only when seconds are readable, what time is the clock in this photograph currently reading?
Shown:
11:11
